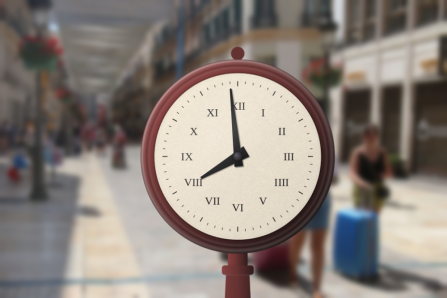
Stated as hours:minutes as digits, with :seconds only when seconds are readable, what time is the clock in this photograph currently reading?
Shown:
7:59
